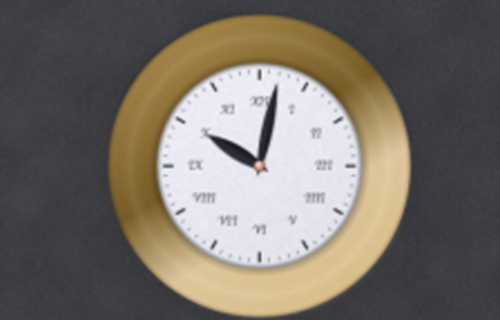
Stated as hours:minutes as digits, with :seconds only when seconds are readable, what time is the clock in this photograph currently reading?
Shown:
10:02
